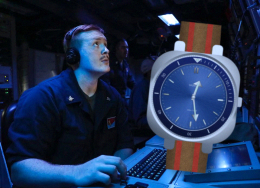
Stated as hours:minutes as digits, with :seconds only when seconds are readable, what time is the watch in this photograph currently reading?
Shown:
12:28
